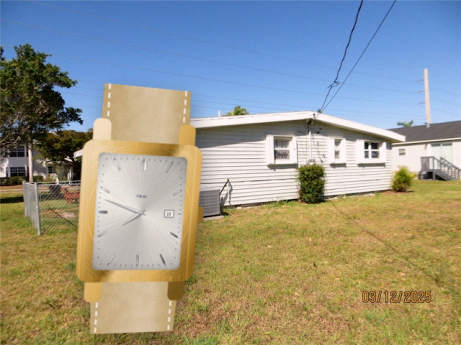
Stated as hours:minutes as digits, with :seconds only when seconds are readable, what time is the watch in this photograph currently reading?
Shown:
7:48
